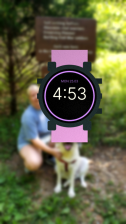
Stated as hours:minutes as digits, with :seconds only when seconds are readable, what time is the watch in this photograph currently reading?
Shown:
4:53
